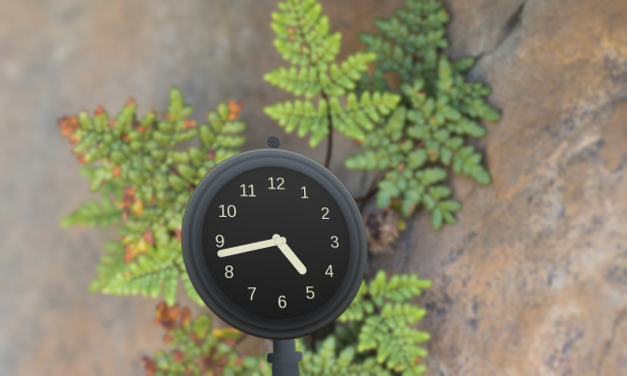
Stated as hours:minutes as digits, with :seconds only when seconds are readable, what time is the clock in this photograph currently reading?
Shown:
4:43
